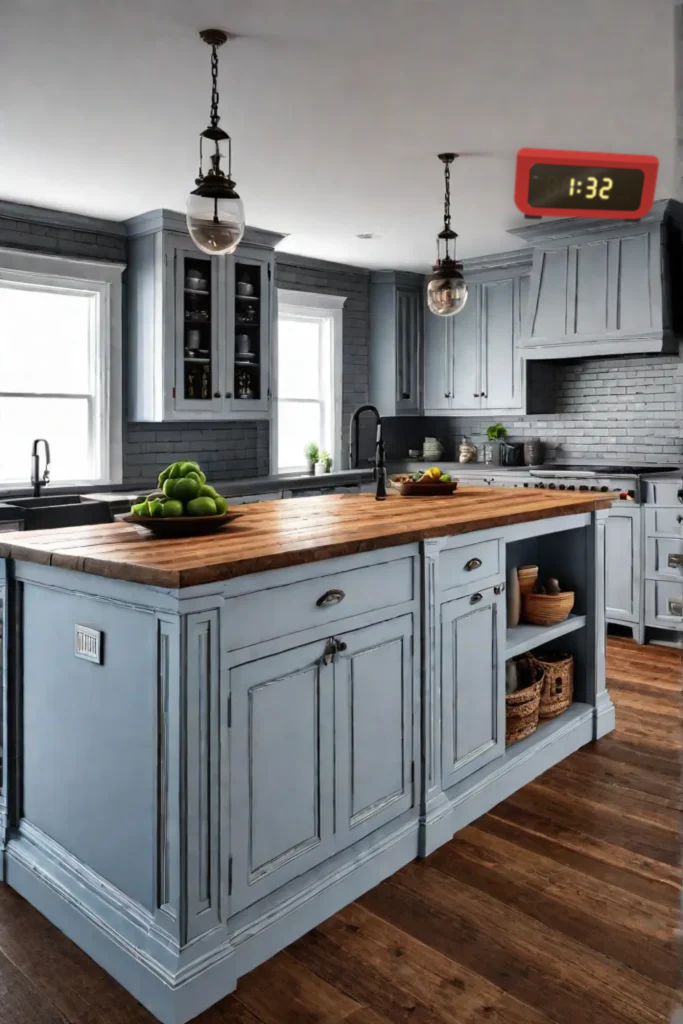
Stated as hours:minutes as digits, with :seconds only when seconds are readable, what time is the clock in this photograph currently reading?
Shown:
1:32
